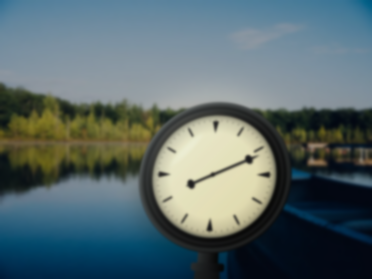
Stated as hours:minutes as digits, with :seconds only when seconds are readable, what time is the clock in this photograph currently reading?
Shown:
8:11
